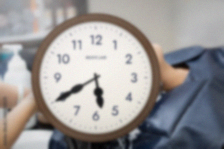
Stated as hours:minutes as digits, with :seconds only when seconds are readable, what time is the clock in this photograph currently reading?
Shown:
5:40
